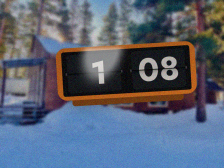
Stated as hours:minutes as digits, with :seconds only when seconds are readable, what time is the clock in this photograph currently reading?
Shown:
1:08
